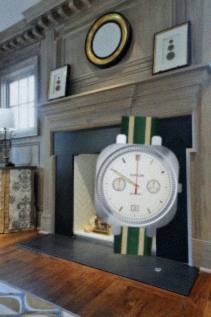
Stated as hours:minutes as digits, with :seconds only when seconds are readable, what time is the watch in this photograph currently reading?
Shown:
9:50
